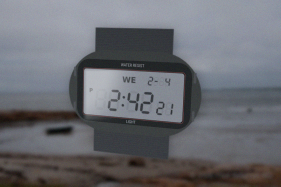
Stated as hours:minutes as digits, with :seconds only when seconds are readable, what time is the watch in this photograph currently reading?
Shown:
2:42:21
